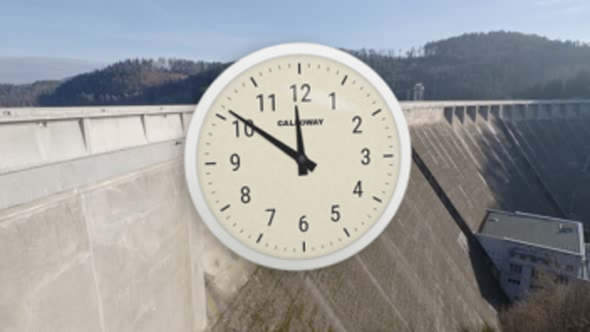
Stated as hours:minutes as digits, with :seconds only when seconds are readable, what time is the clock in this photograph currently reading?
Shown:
11:51
